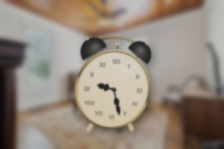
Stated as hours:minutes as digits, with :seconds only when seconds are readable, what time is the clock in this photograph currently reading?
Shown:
9:27
